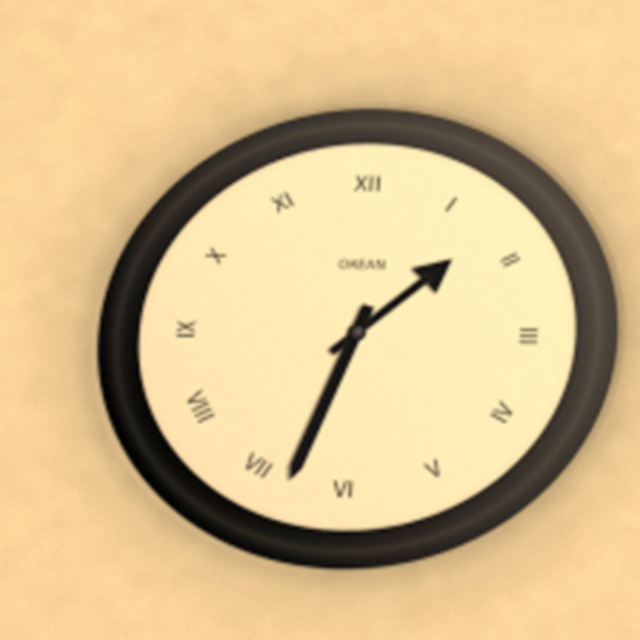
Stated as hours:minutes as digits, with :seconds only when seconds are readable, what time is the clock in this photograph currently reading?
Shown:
1:33
